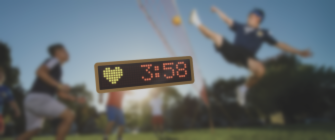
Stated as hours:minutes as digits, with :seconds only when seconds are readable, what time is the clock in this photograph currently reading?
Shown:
3:58
